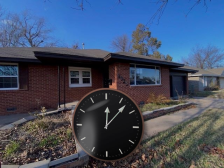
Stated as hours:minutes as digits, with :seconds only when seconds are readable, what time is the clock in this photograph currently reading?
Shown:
12:07
